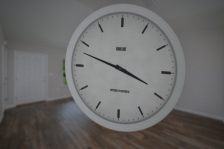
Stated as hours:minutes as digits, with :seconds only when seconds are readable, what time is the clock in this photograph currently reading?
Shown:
3:48
